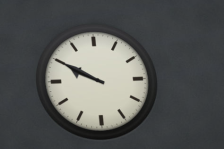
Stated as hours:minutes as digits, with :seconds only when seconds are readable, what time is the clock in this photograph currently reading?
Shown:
9:50
